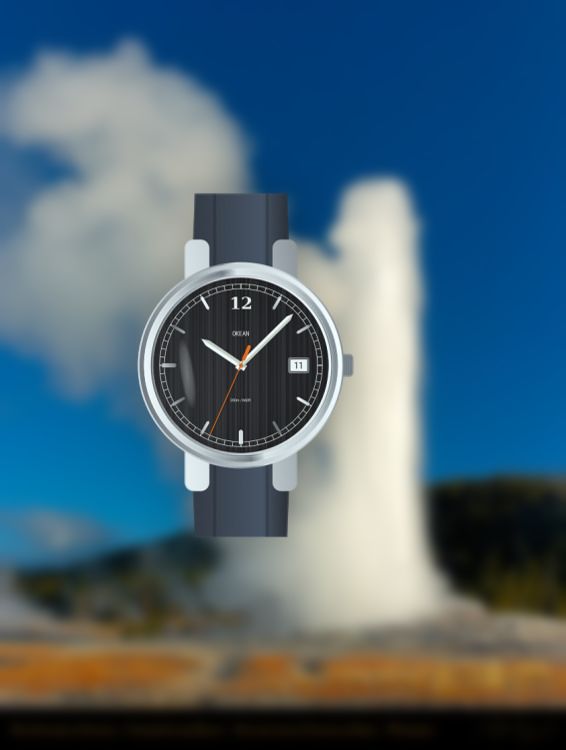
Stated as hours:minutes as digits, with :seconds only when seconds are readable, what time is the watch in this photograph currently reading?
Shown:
10:07:34
